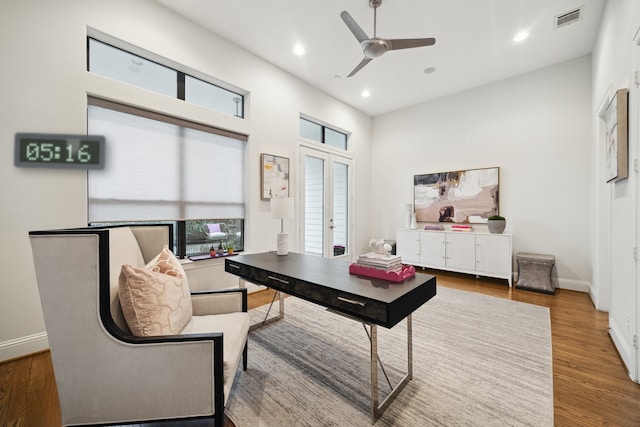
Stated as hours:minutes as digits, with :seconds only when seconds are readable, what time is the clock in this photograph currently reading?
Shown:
5:16
